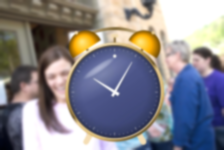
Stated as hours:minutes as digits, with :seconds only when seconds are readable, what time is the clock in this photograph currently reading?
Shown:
10:05
